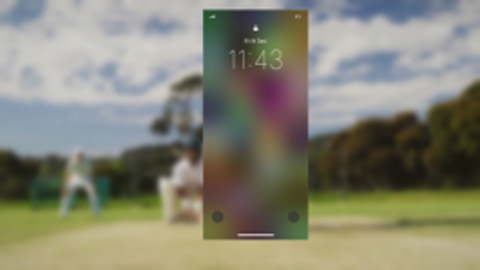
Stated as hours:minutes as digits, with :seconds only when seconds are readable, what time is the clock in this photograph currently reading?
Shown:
11:43
